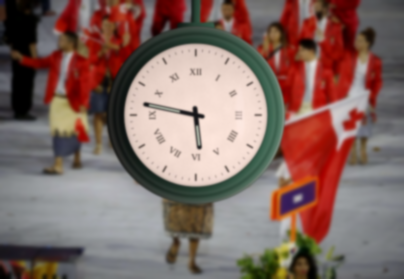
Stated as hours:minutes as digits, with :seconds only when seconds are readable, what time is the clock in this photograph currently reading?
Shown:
5:47
